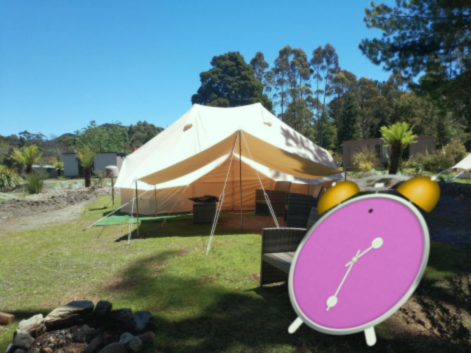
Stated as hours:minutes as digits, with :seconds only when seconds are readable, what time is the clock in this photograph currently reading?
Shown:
1:32
